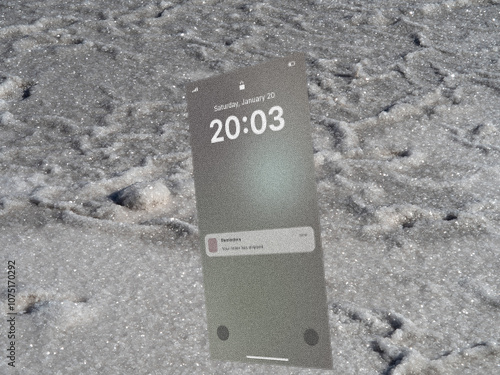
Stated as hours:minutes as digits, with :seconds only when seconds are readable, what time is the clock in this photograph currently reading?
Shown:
20:03
